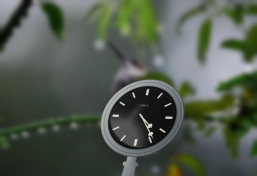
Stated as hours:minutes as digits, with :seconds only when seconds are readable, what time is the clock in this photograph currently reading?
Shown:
4:24
